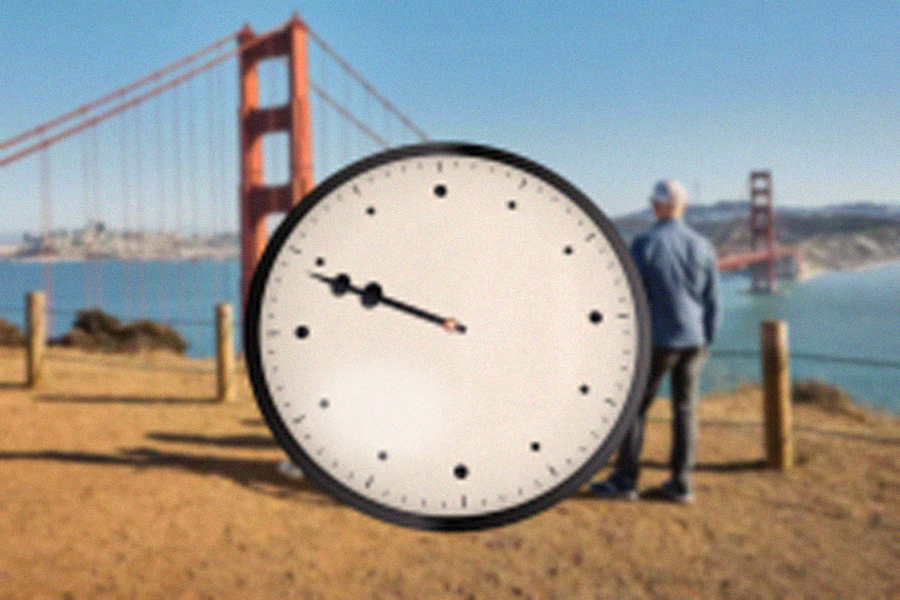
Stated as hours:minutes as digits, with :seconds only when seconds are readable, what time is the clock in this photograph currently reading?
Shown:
9:49
